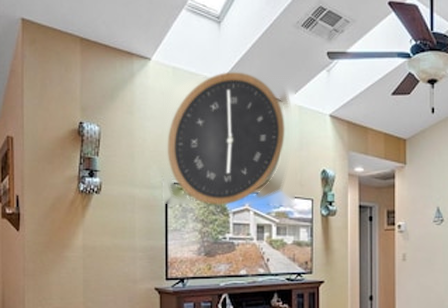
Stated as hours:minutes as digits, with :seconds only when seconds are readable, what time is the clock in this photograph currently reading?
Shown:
5:59
